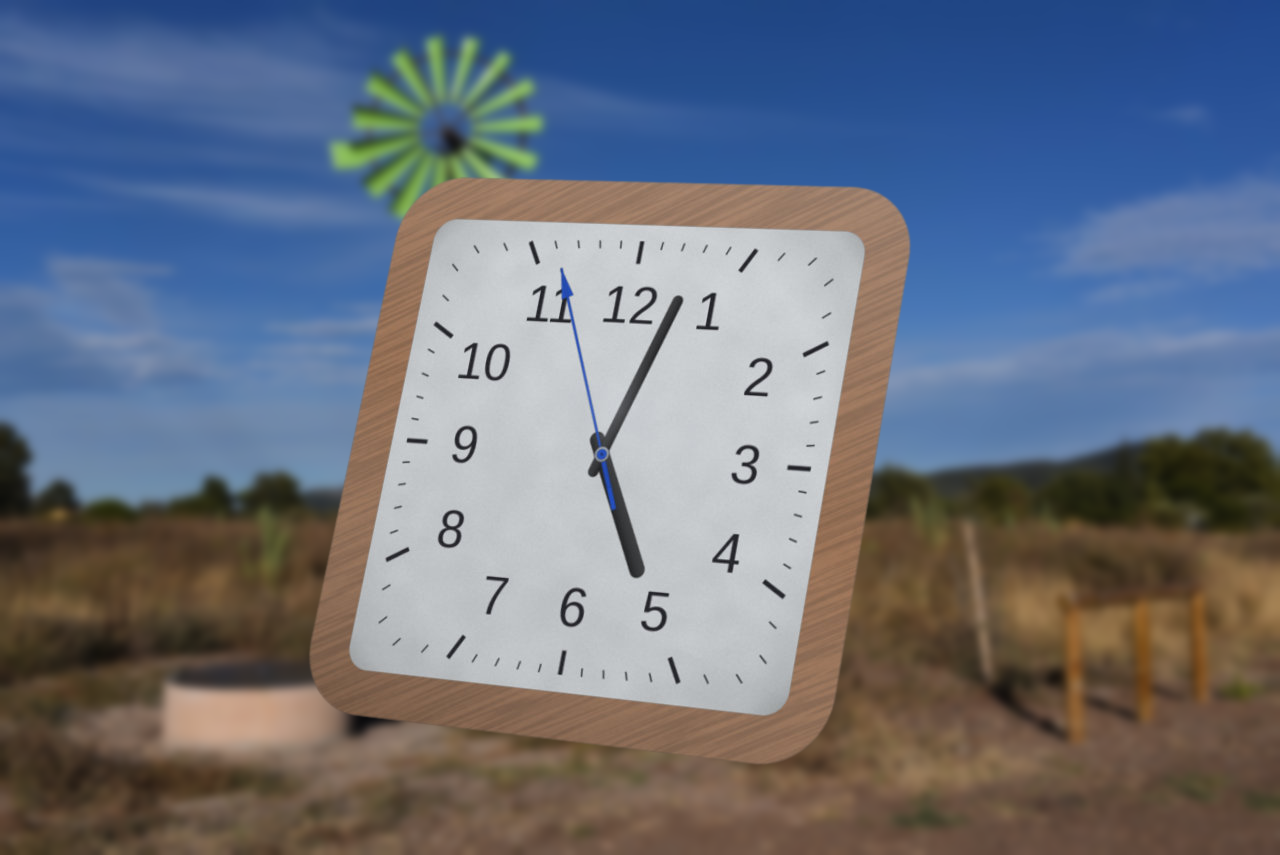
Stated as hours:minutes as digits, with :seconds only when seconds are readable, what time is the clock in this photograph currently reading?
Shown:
5:02:56
